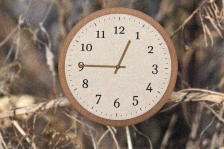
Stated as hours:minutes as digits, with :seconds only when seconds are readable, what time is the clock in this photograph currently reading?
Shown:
12:45
